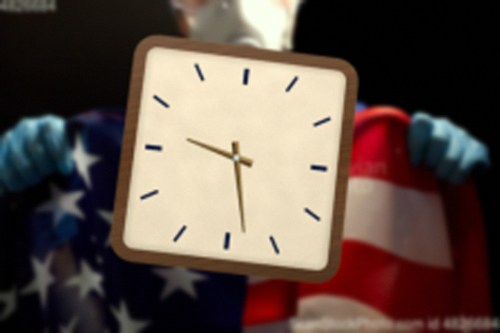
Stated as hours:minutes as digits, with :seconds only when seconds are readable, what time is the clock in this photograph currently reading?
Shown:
9:28
